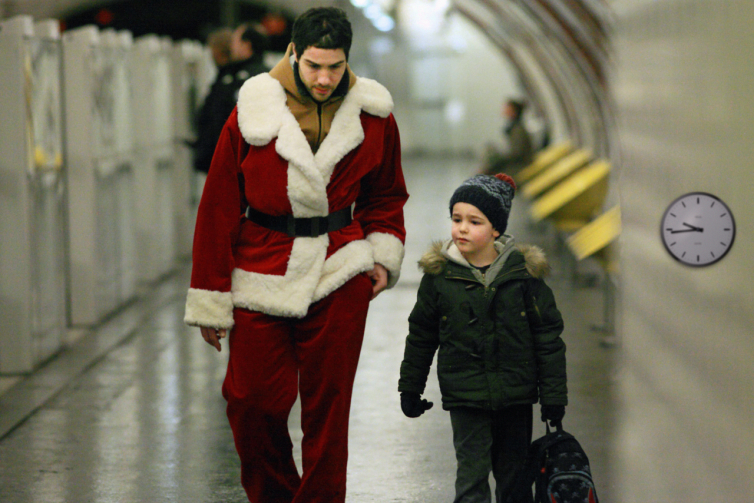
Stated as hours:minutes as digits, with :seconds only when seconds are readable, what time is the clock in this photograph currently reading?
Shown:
9:44
